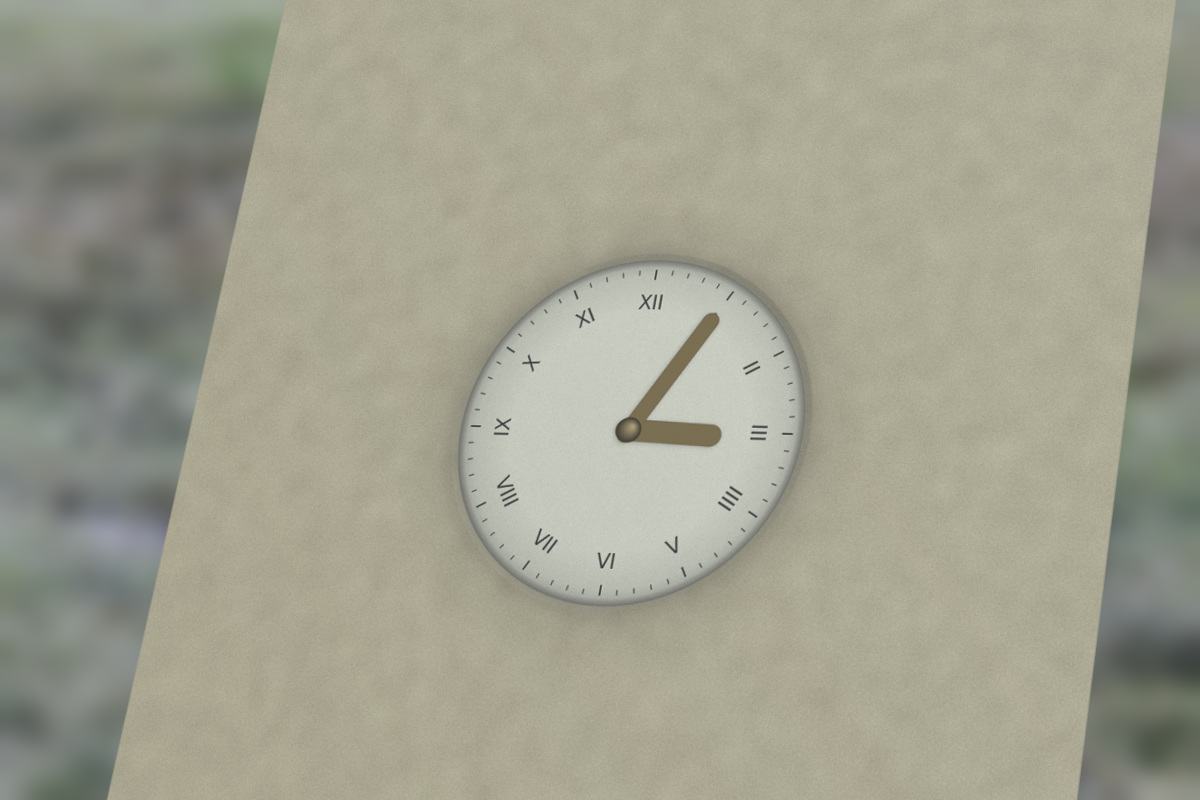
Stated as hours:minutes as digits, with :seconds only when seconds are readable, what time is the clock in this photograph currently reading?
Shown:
3:05
